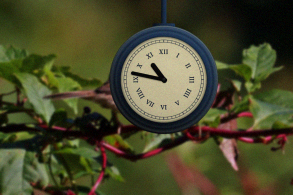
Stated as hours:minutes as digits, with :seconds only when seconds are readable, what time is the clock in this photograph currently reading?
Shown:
10:47
